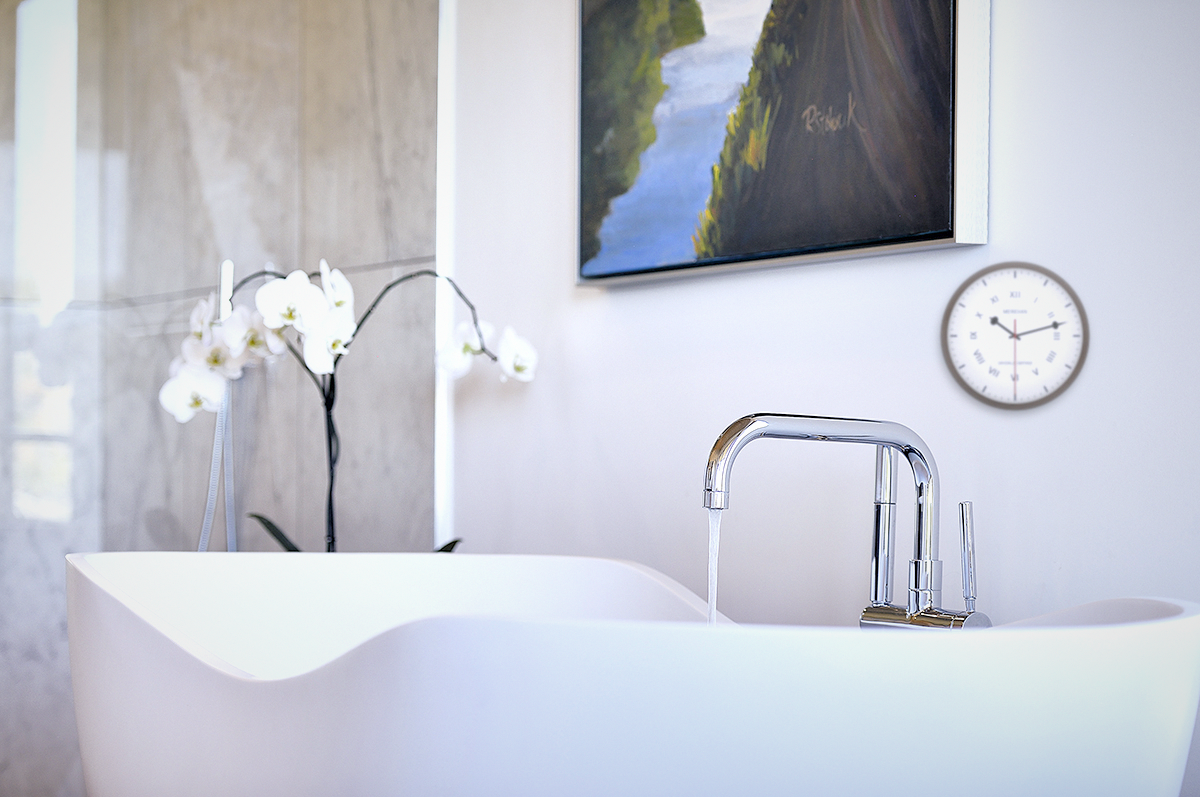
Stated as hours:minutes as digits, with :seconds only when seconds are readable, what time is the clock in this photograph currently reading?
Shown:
10:12:30
